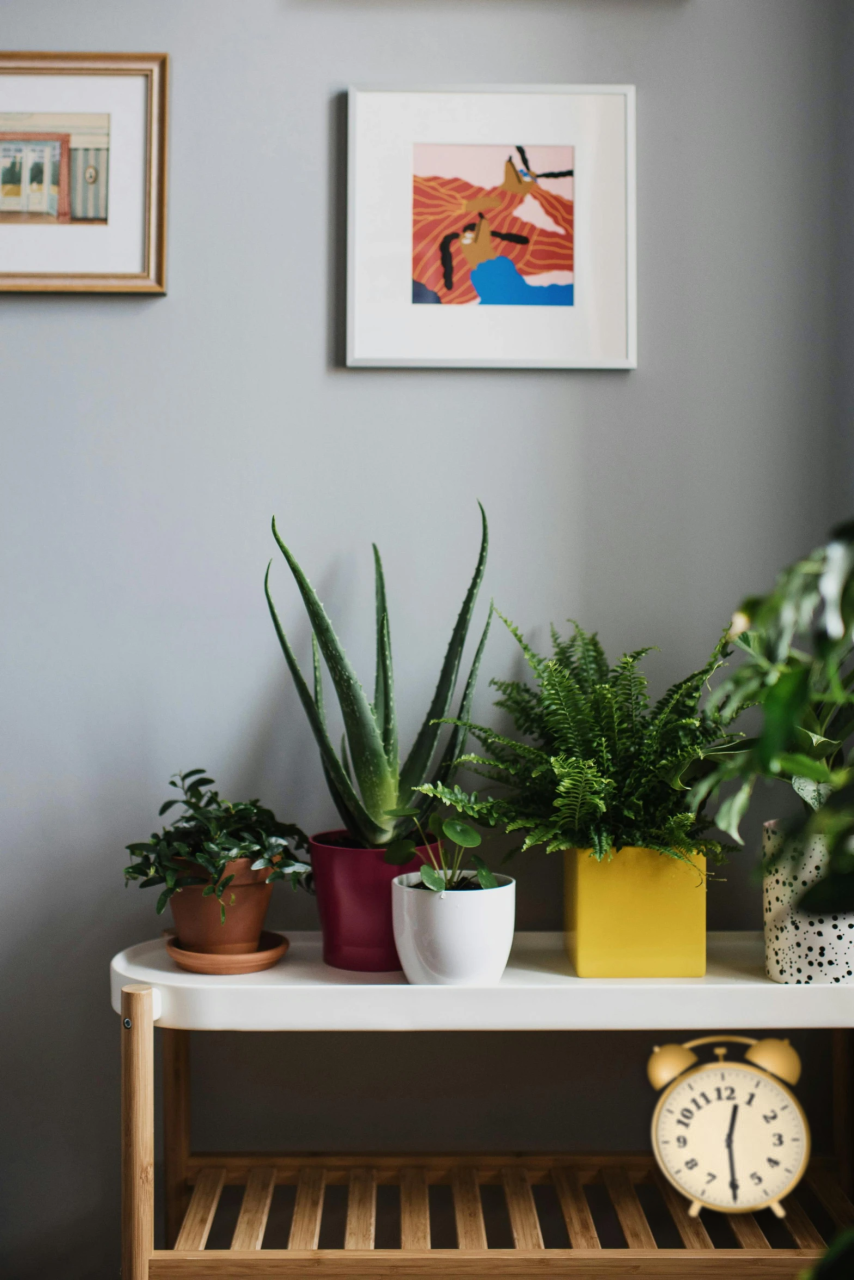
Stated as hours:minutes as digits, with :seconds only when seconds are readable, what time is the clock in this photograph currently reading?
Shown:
12:30
